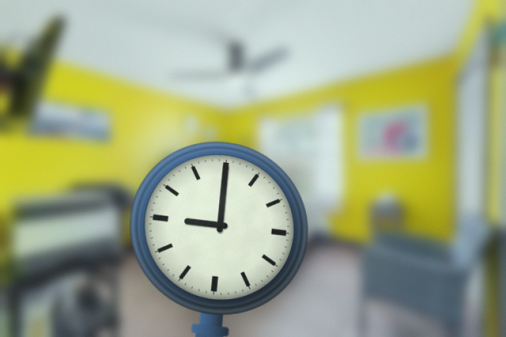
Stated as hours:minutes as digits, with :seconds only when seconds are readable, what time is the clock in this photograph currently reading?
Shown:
9:00
